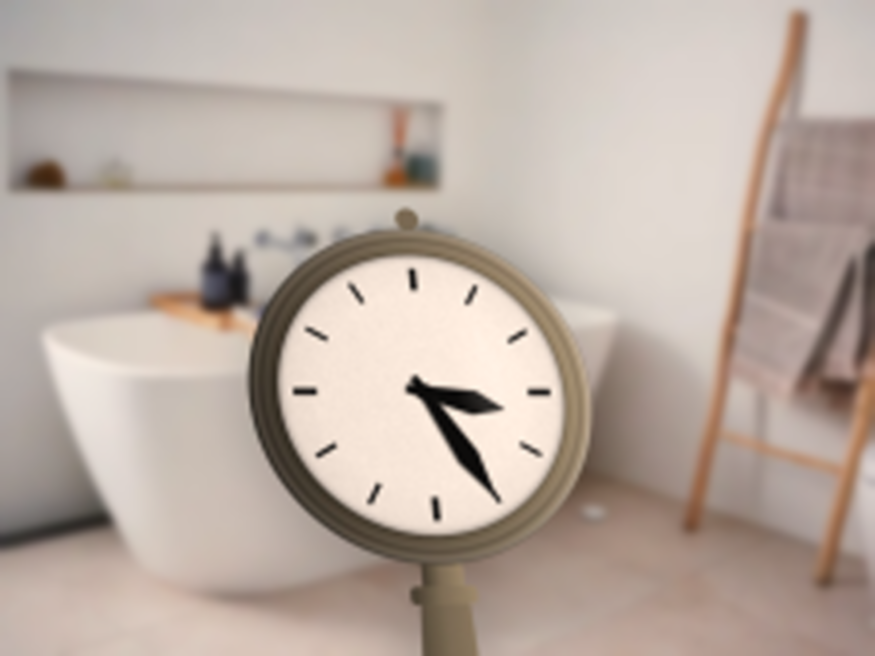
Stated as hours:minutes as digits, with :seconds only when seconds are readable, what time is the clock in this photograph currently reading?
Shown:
3:25
